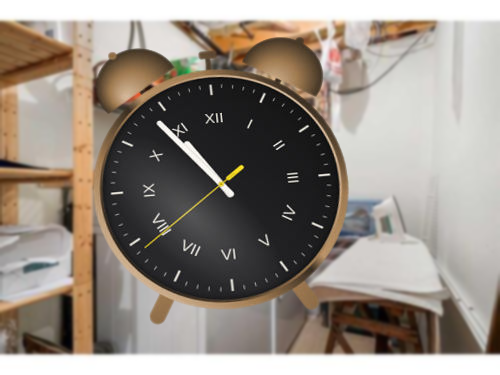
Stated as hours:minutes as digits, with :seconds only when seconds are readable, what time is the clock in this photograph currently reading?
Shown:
10:53:39
